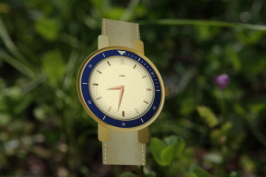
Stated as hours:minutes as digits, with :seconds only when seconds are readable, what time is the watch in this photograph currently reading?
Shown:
8:32
